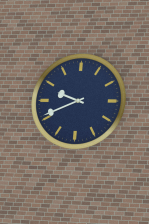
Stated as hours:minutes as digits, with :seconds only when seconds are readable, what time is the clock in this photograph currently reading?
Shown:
9:41
